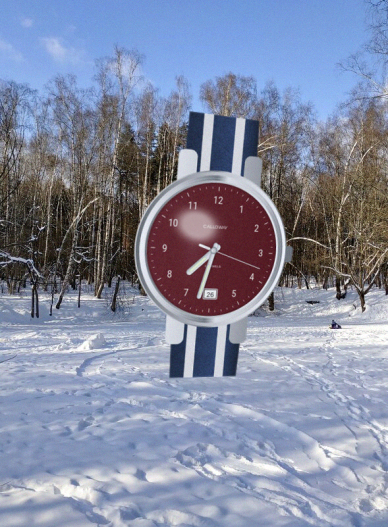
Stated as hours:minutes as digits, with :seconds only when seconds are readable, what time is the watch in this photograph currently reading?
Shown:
7:32:18
